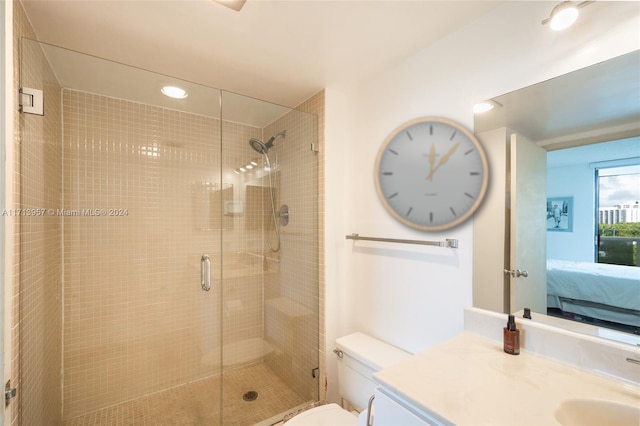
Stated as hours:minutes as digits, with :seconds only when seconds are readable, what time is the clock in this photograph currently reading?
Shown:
12:07
